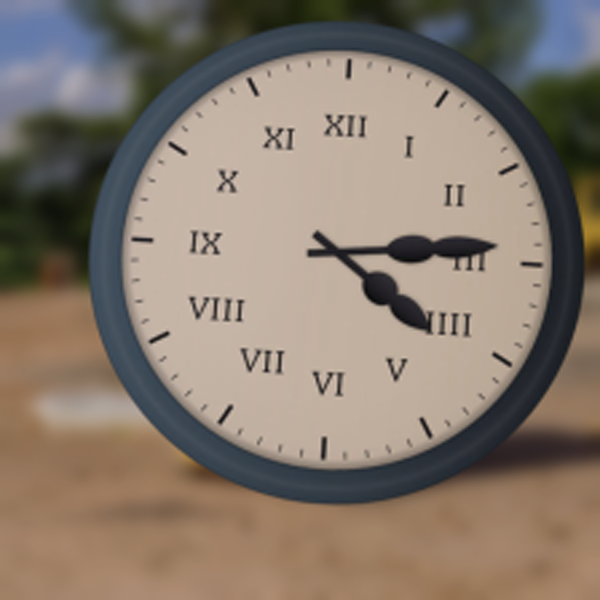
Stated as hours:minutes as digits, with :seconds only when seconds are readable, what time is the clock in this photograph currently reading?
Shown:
4:14
